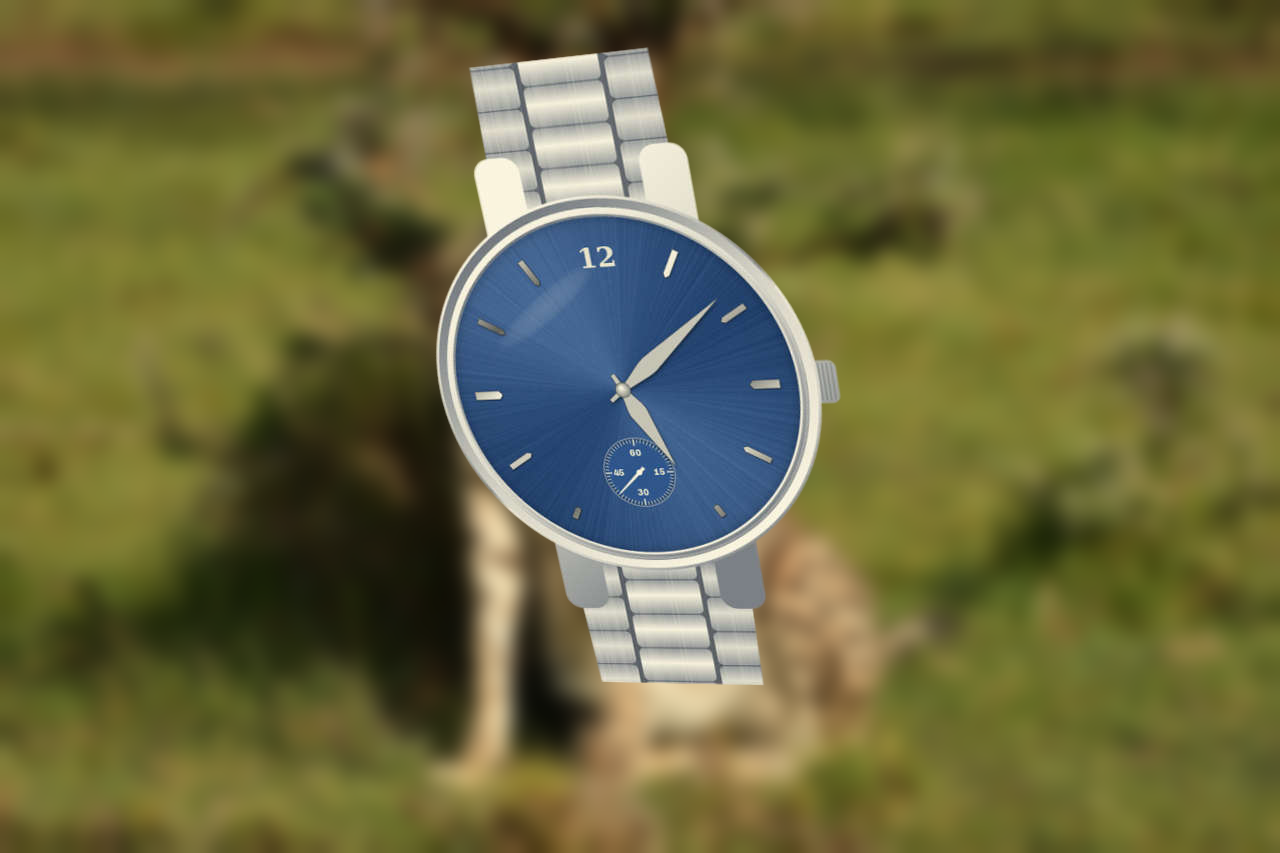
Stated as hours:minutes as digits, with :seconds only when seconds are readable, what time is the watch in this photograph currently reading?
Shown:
5:08:38
